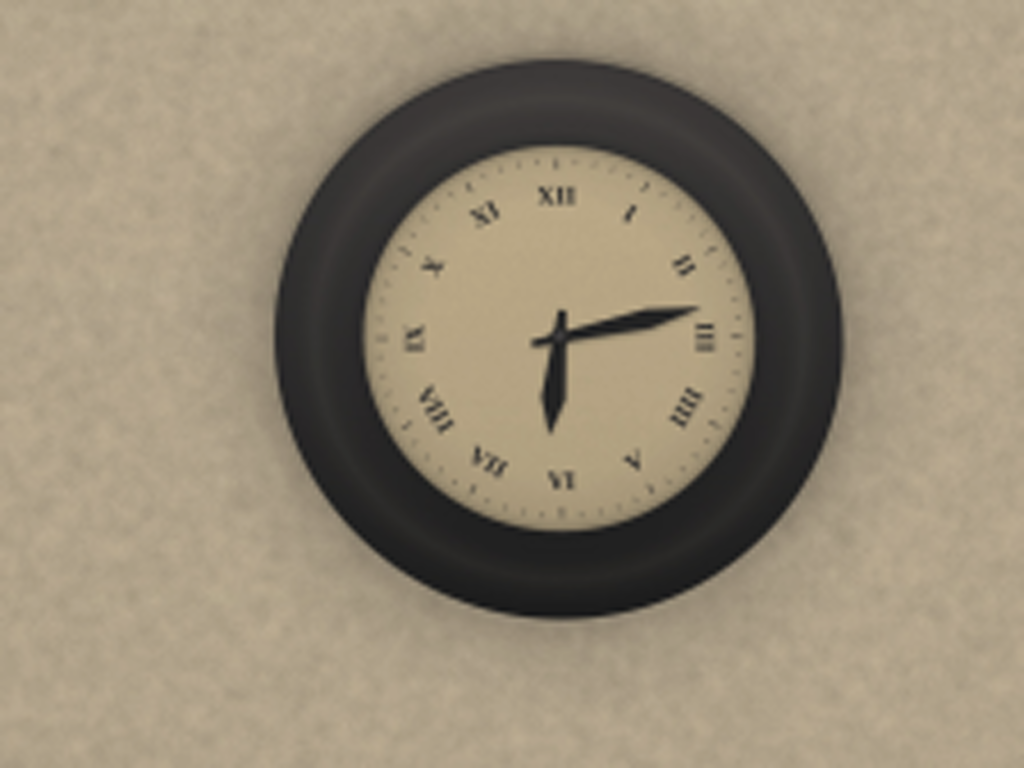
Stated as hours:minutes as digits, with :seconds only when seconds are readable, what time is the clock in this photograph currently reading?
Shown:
6:13
